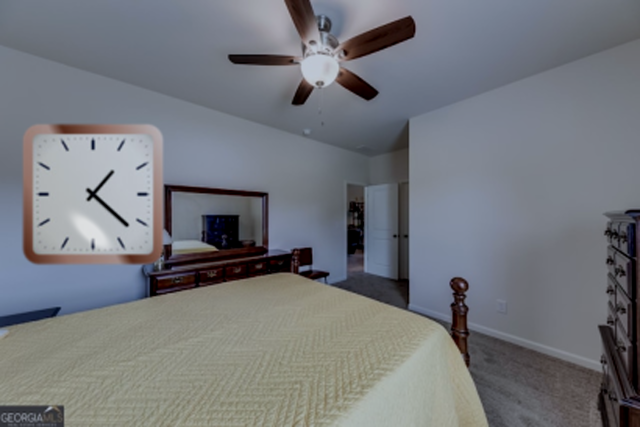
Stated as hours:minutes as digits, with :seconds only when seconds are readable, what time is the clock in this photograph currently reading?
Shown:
1:22
